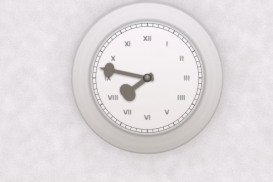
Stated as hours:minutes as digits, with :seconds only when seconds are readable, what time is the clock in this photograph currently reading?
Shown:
7:47
